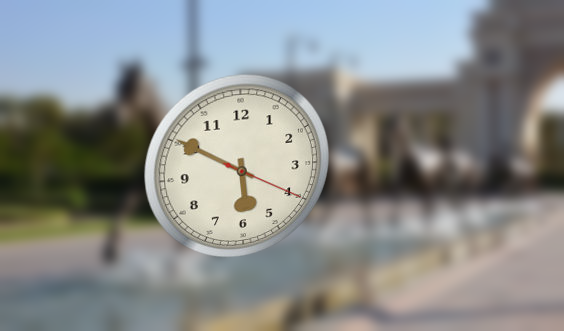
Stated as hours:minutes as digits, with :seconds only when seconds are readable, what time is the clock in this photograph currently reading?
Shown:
5:50:20
